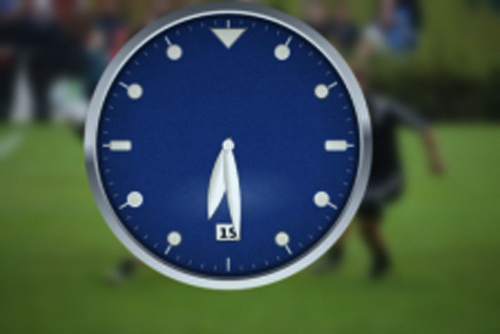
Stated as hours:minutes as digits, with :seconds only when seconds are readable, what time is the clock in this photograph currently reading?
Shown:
6:29
